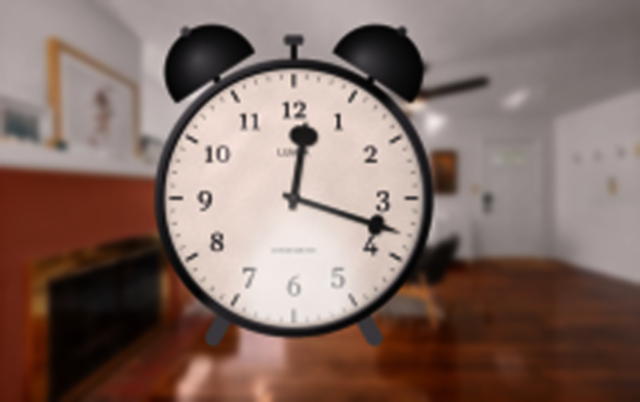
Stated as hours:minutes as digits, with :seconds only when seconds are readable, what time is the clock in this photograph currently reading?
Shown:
12:18
